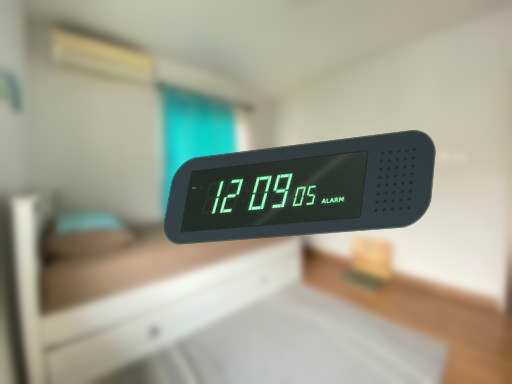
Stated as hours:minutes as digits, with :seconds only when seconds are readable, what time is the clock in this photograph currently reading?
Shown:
12:09:05
